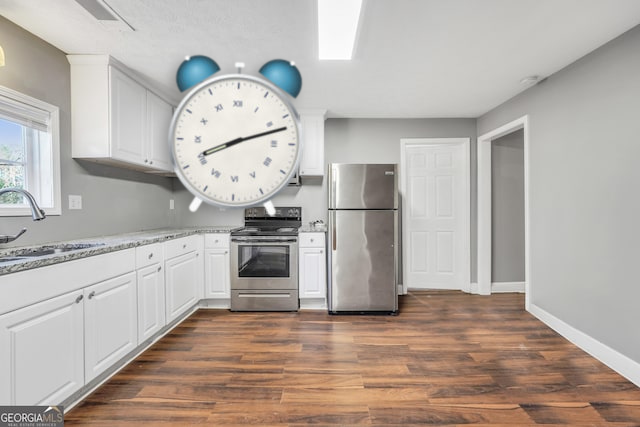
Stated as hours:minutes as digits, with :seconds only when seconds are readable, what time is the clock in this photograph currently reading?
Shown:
8:12
